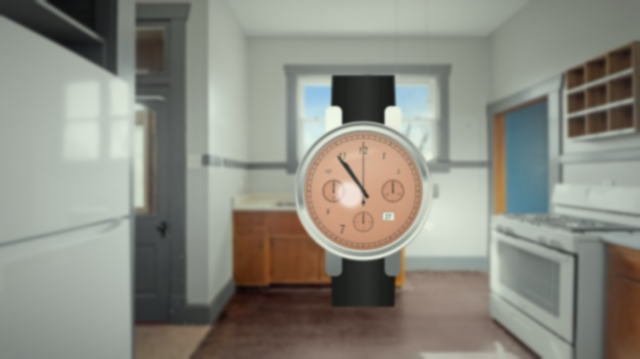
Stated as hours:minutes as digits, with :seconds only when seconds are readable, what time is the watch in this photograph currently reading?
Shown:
10:54
